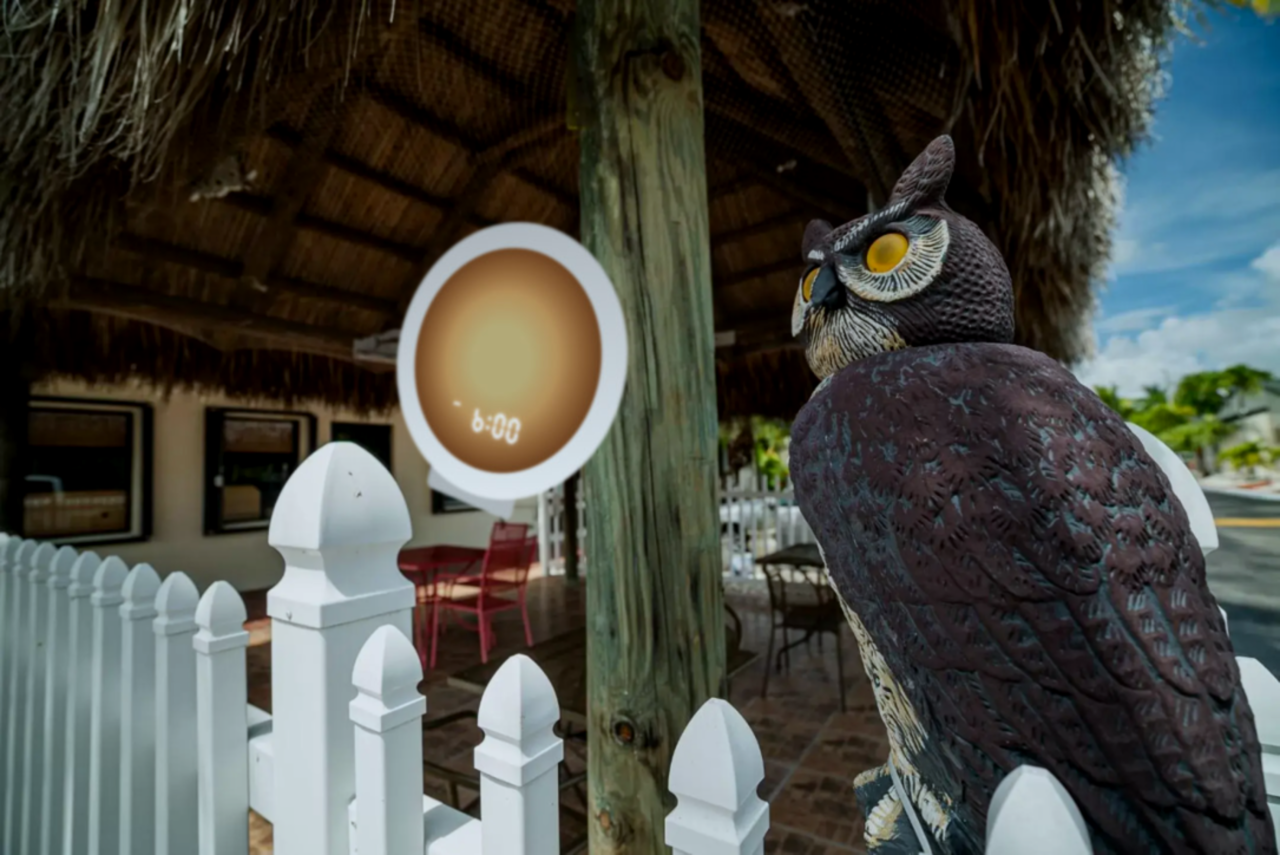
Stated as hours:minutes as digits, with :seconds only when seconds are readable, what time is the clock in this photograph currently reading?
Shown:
6:00
